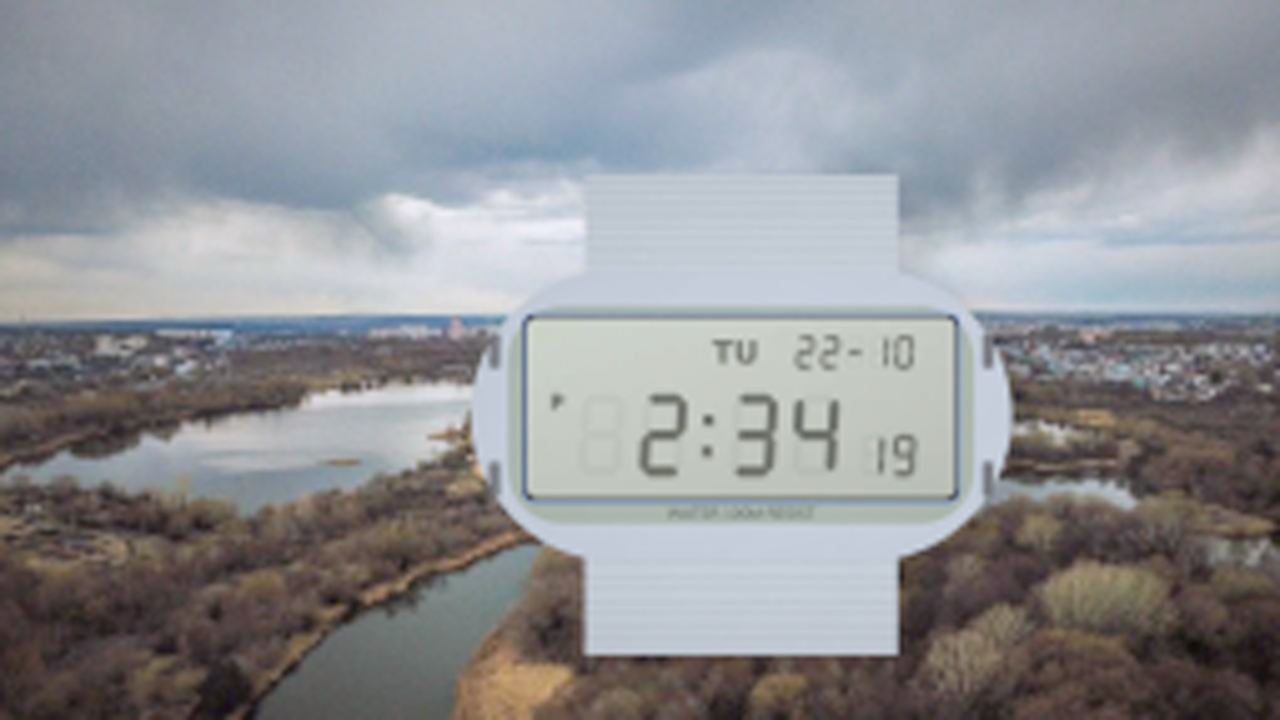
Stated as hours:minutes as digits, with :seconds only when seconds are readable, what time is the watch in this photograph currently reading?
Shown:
2:34:19
